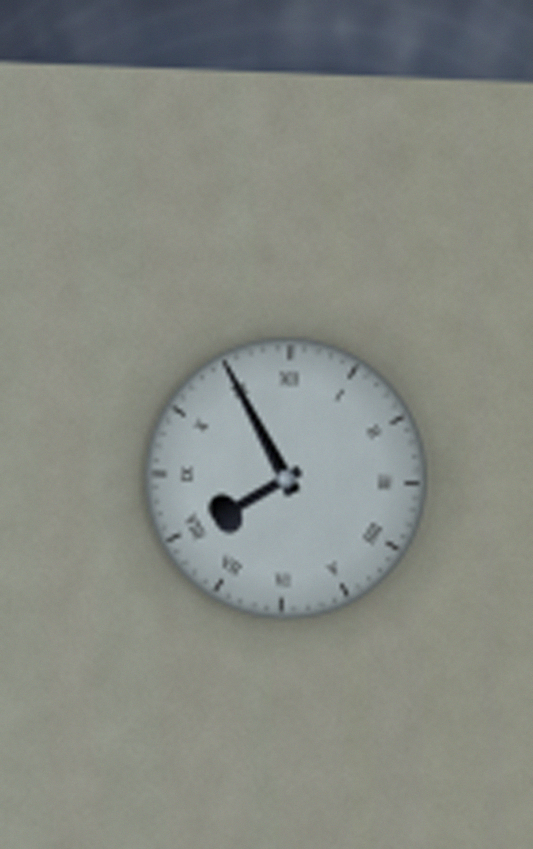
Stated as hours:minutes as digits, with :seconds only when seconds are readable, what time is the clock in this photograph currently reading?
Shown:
7:55
